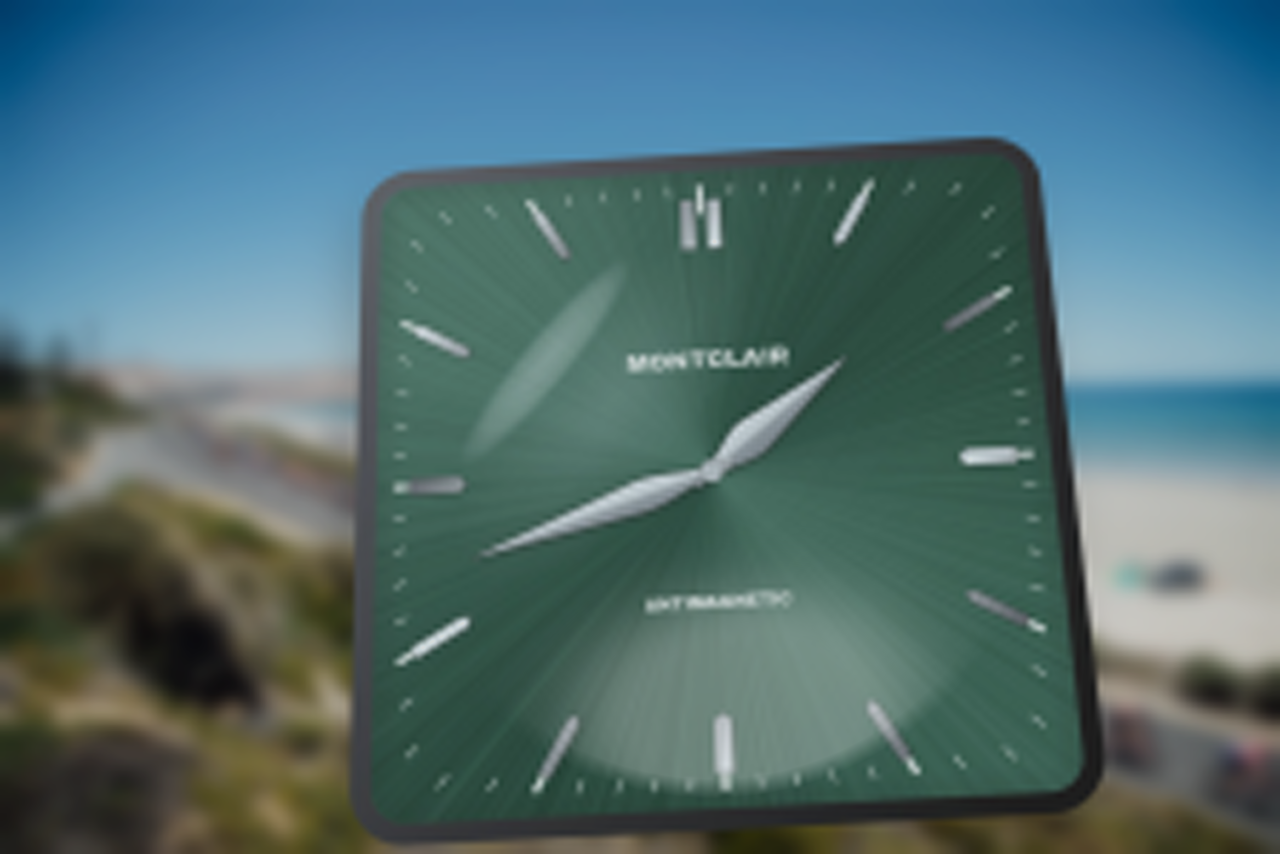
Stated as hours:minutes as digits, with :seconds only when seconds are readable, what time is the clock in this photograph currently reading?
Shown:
1:42
